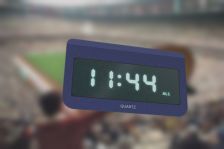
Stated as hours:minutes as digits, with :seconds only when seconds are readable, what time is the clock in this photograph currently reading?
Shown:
11:44
